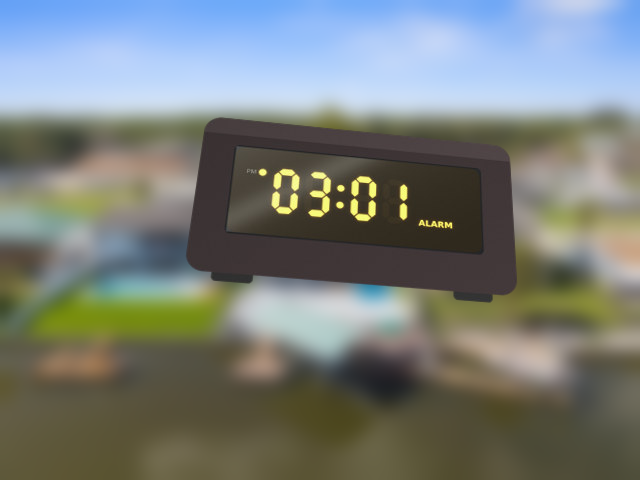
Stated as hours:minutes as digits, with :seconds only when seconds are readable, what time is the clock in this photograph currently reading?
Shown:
3:01
